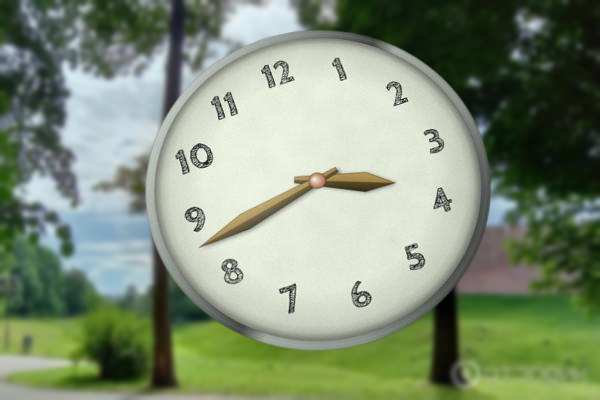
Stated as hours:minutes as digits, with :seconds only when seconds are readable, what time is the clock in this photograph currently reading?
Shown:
3:43
